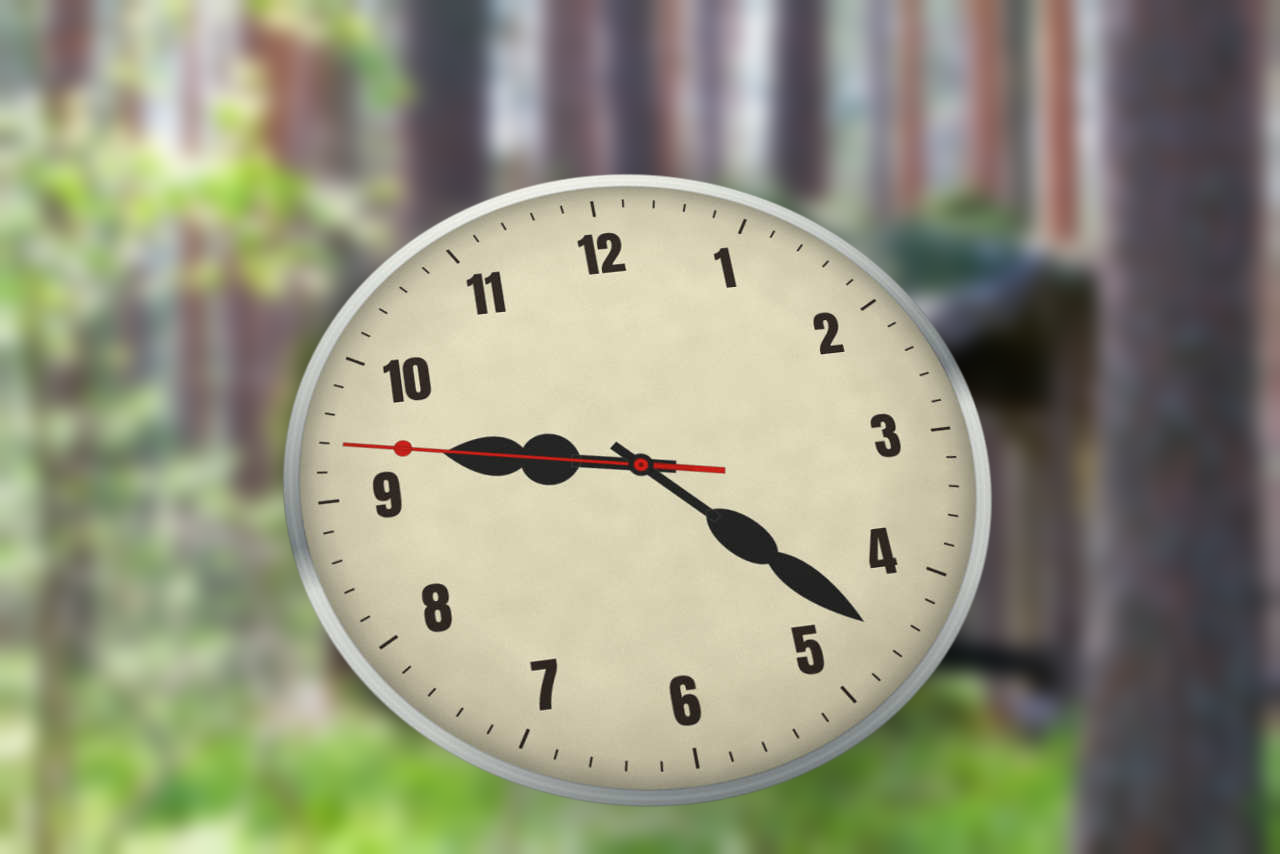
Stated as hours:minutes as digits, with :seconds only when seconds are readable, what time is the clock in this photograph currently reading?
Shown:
9:22:47
